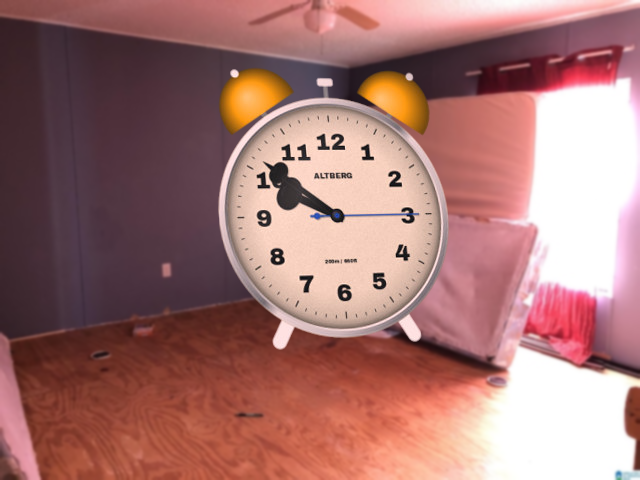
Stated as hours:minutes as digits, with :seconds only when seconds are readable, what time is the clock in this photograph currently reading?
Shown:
9:51:15
